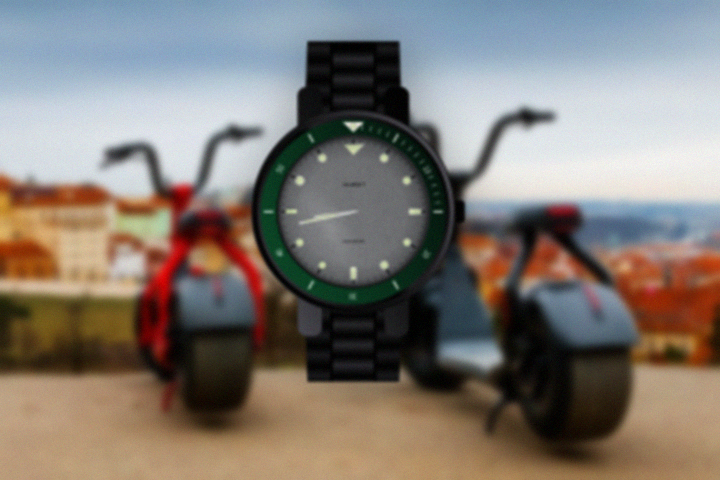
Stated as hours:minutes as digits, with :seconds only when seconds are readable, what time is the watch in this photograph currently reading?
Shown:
8:43
